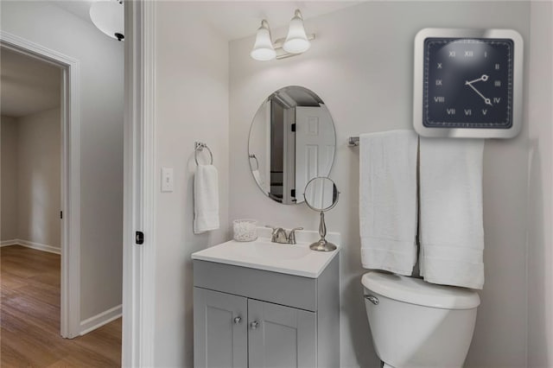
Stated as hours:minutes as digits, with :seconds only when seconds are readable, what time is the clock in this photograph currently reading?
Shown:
2:22
